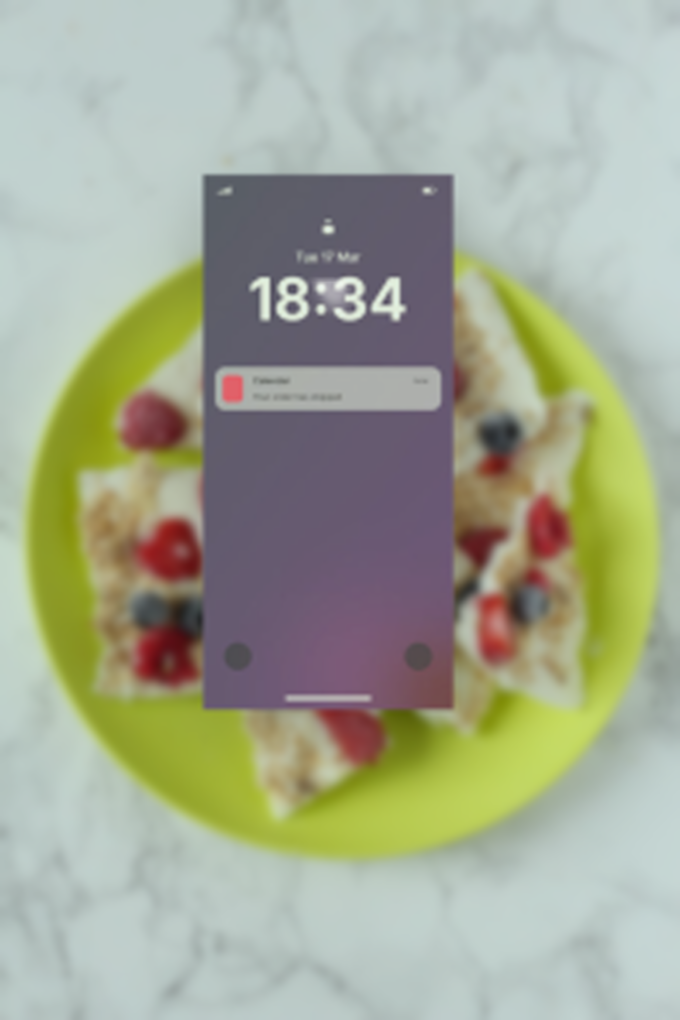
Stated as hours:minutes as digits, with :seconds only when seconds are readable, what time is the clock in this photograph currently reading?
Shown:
18:34
